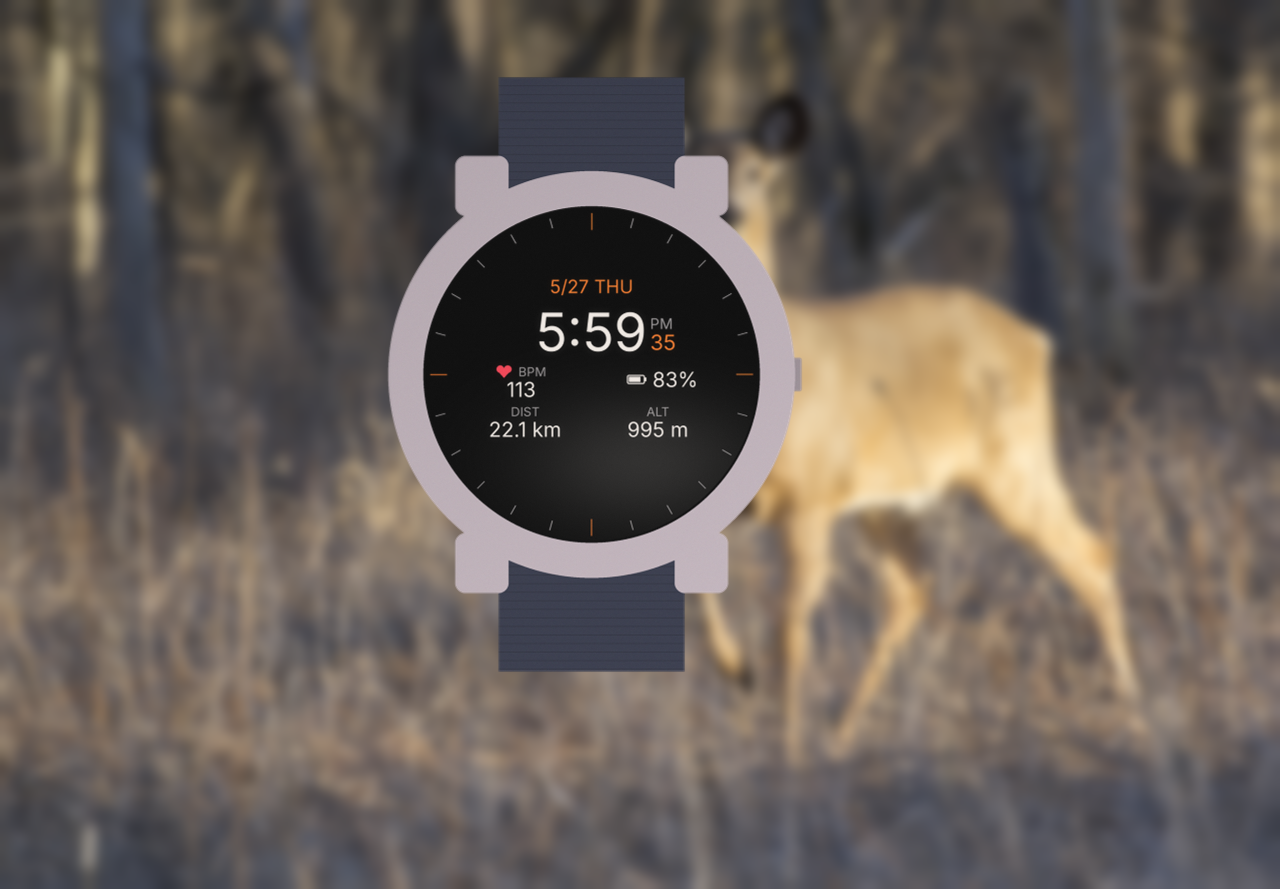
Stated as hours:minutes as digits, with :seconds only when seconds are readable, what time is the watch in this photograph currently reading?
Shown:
5:59:35
